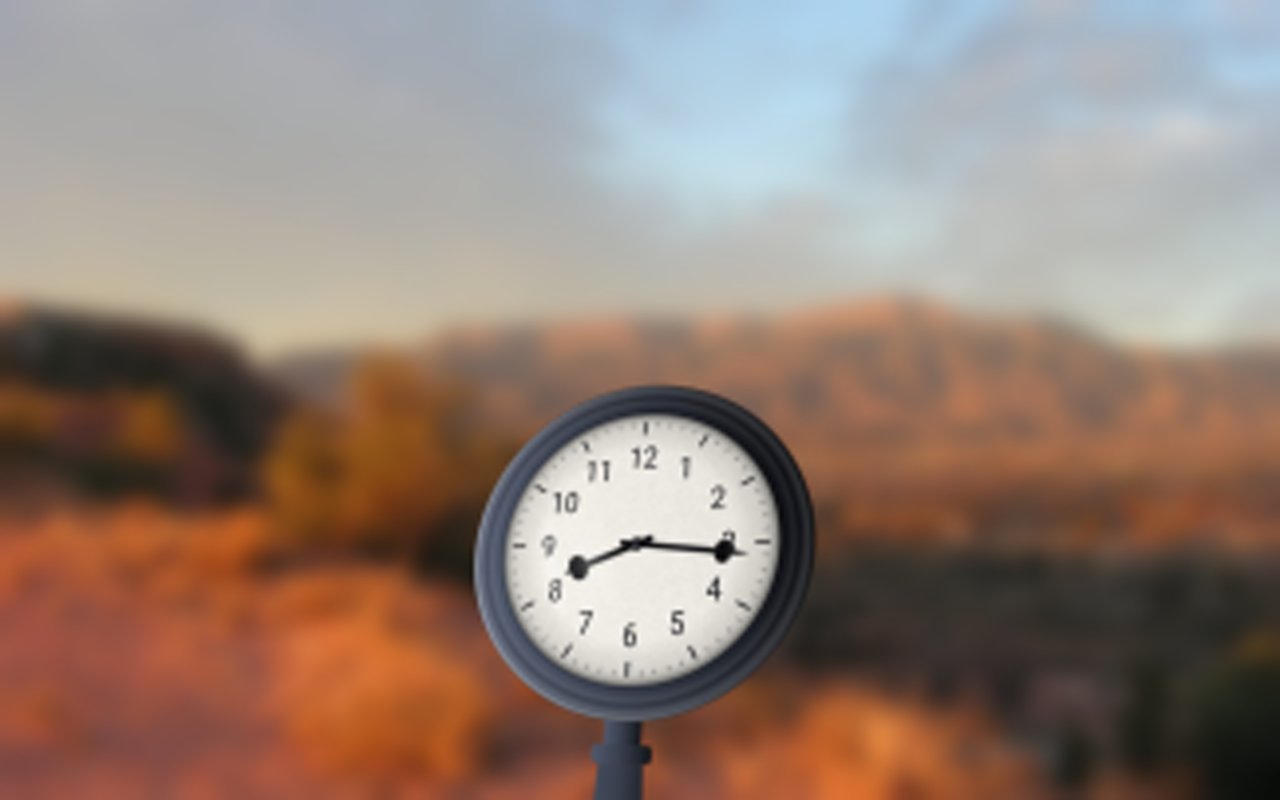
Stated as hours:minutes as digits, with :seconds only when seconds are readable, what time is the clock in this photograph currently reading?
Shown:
8:16
